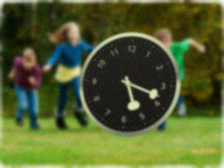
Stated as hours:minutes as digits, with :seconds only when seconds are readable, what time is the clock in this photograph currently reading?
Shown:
5:18
